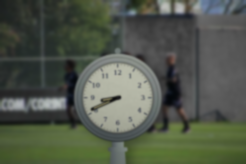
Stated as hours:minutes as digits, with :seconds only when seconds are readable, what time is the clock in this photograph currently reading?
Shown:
8:41
